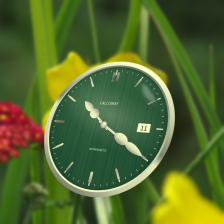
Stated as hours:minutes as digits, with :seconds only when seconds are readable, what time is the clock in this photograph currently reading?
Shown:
10:20
